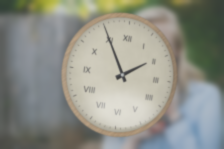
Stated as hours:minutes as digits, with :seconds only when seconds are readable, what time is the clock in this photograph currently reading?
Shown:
1:55
